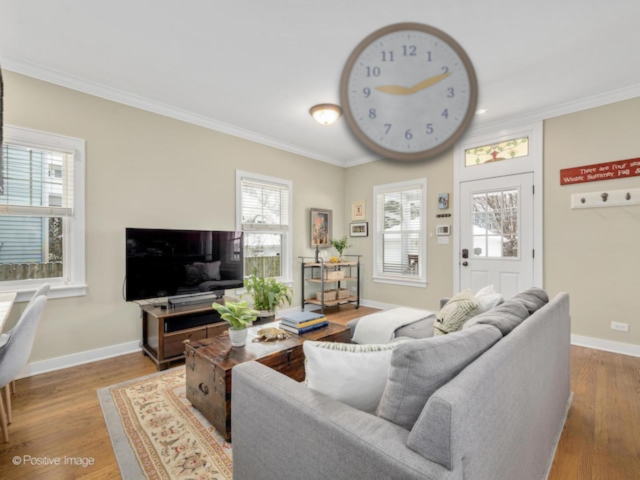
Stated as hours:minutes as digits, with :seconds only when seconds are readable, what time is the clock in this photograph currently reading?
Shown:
9:11
